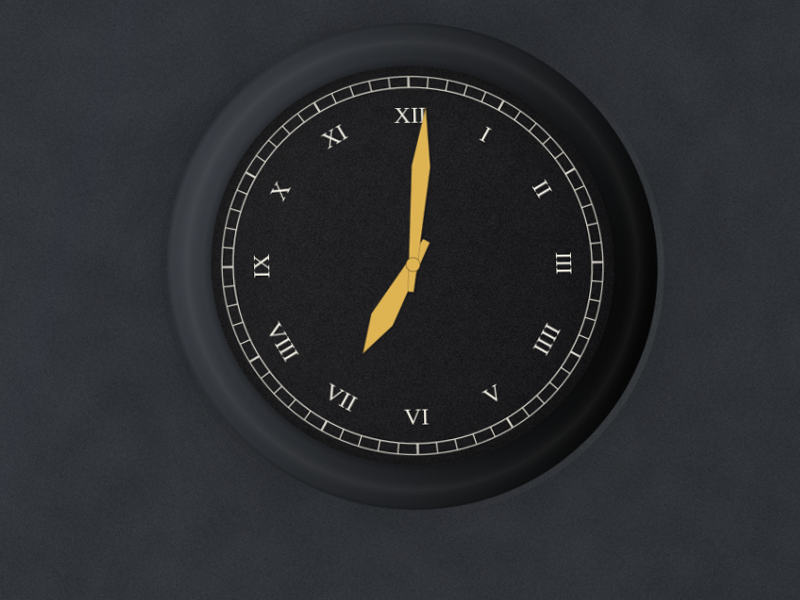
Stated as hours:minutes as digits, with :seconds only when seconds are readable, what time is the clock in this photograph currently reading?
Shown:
7:01
